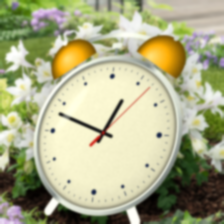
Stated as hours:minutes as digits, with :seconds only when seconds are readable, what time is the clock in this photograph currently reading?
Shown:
12:48:07
